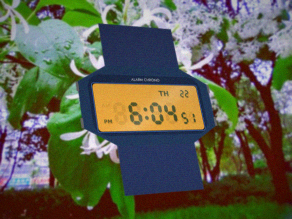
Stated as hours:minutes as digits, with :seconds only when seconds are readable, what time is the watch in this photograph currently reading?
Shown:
6:04:51
